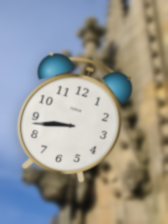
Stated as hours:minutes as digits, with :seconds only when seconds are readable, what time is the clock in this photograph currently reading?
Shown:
8:43
